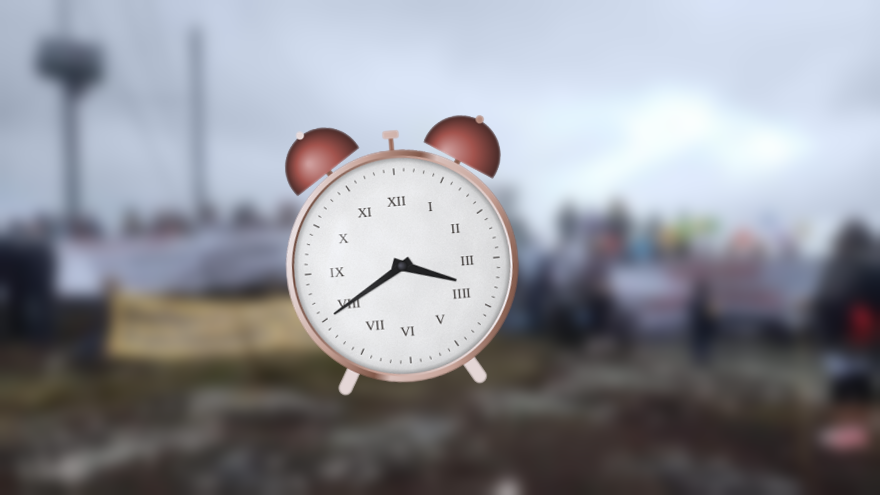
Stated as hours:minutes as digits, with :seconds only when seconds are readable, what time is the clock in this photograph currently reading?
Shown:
3:40
